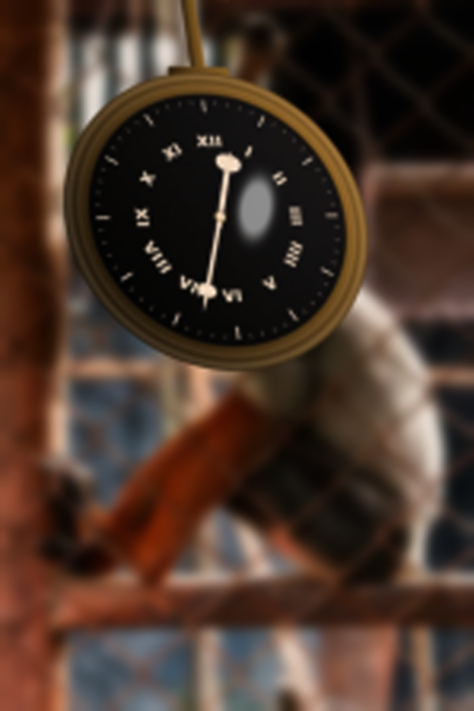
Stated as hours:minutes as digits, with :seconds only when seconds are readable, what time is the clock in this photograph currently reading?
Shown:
12:33
